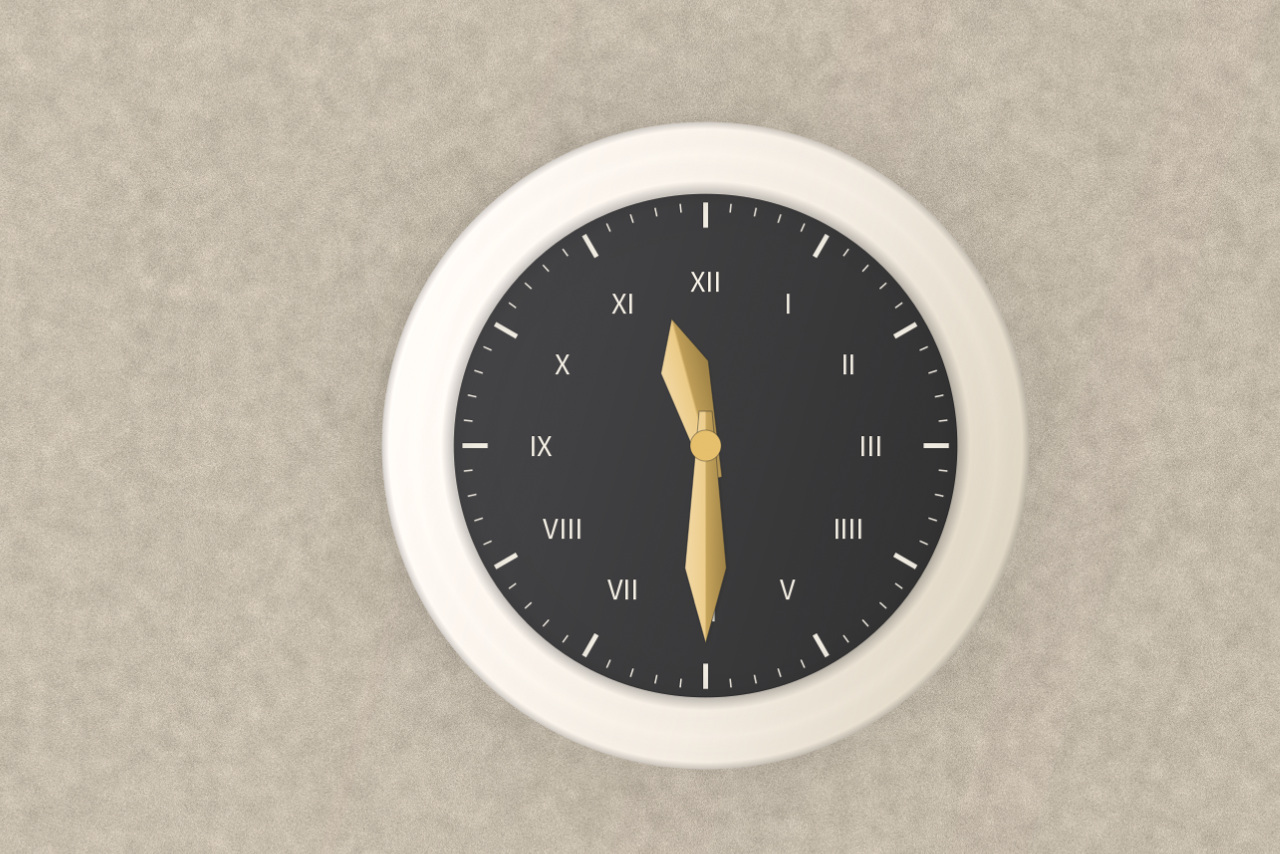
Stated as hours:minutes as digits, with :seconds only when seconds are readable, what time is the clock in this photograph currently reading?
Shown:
11:30
